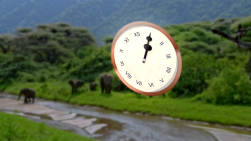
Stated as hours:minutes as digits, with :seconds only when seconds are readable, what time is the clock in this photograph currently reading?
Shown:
1:05
